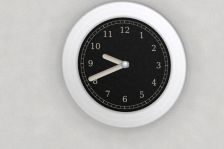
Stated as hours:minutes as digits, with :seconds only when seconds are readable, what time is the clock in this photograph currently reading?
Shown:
9:41
